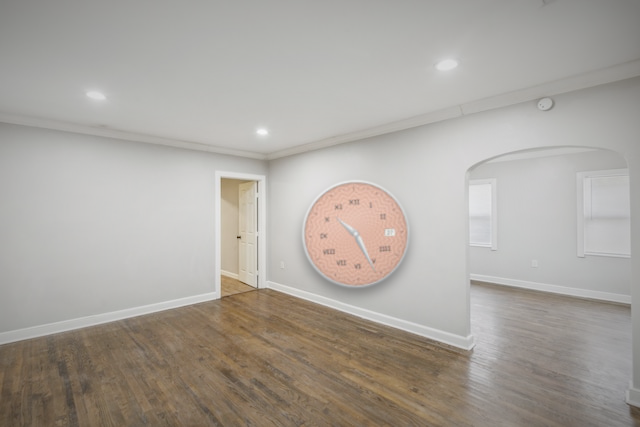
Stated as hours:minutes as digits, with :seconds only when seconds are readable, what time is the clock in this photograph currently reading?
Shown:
10:26
